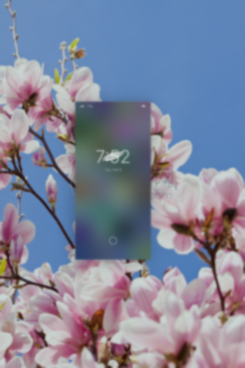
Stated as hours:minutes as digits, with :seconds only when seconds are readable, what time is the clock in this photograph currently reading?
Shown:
7:52
